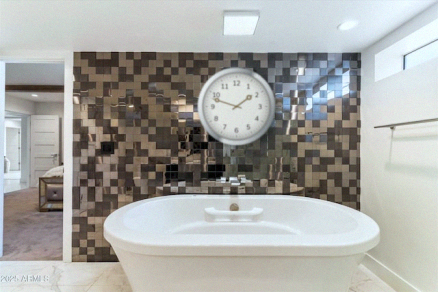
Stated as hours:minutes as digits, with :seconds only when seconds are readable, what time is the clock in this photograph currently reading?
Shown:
1:48
